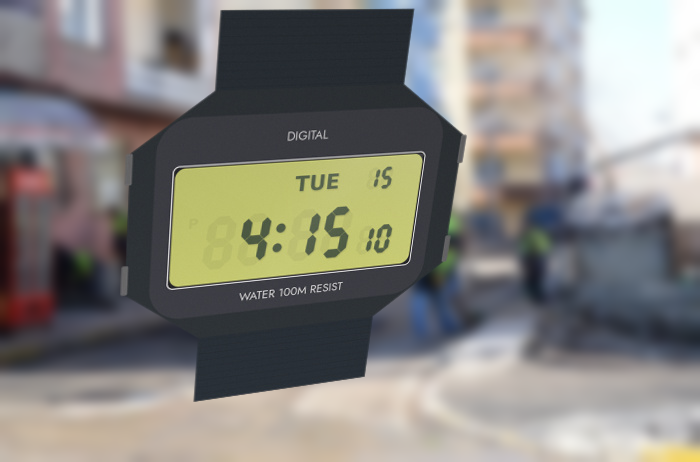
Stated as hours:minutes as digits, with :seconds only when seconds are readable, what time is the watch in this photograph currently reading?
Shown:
4:15:10
